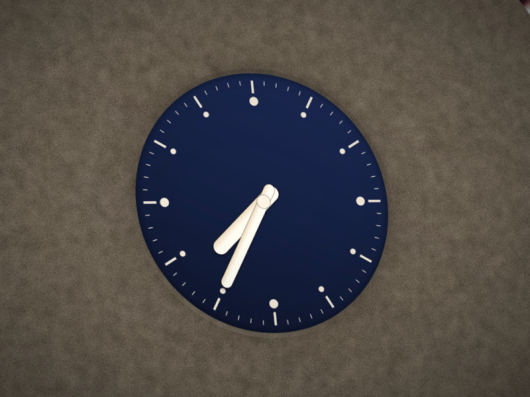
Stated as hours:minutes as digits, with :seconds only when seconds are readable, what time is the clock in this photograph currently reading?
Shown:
7:35
